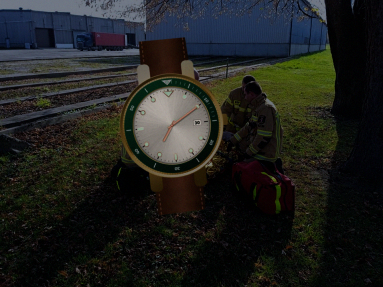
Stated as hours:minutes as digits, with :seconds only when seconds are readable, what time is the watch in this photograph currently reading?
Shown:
7:10
